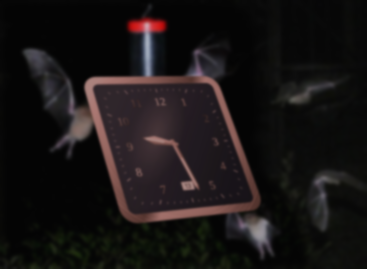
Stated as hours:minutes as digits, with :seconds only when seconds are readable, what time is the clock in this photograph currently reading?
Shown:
9:28
